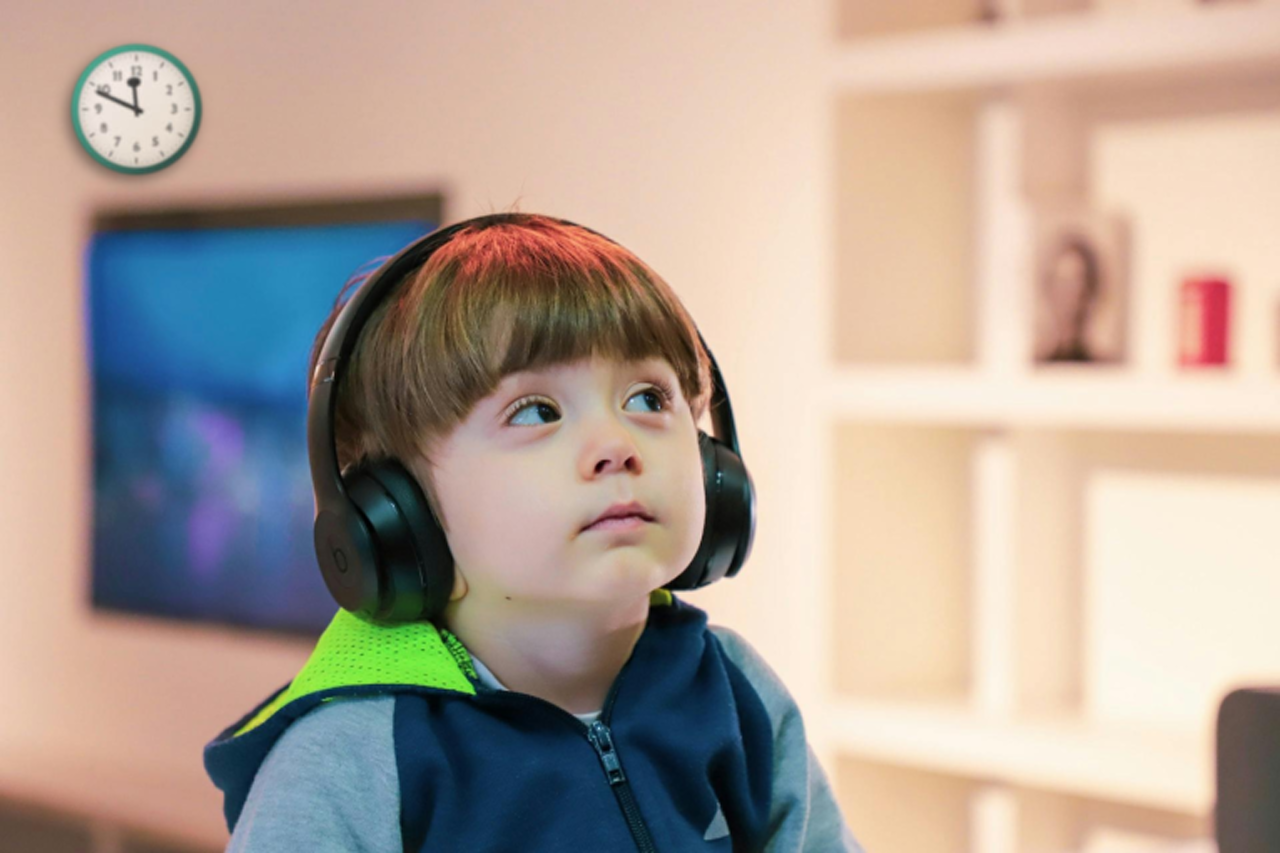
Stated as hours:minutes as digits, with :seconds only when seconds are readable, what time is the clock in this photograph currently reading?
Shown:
11:49
